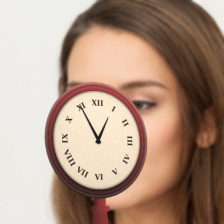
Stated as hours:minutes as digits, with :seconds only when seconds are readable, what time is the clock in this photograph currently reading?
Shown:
12:55
